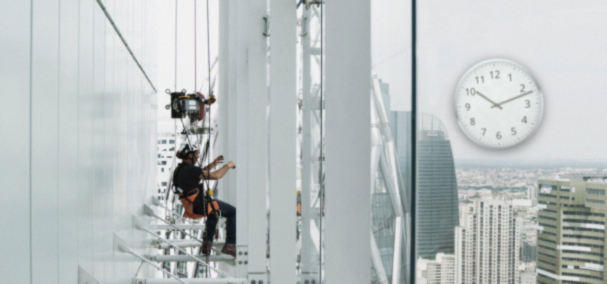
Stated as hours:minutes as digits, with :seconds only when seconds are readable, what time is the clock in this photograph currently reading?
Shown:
10:12
